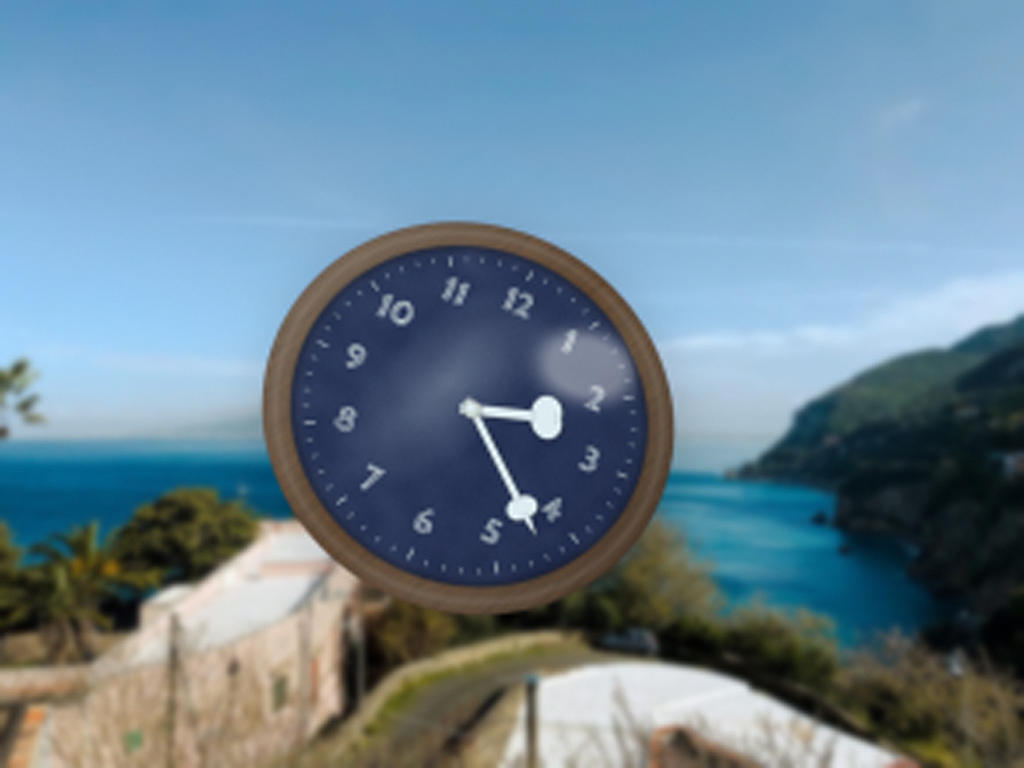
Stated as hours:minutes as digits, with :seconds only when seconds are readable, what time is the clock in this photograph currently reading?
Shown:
2:22
